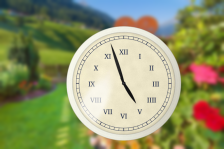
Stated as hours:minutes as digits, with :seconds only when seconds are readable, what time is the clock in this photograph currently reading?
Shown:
4:57
